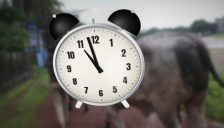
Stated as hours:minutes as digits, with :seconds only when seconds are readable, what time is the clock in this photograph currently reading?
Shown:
10:58
